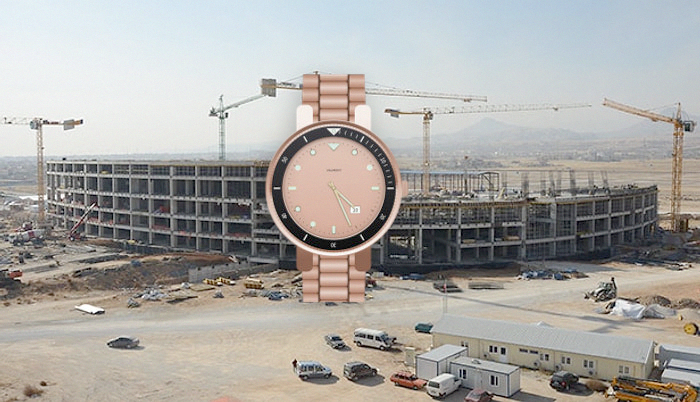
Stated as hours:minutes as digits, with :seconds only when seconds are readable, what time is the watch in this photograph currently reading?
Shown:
4:26
